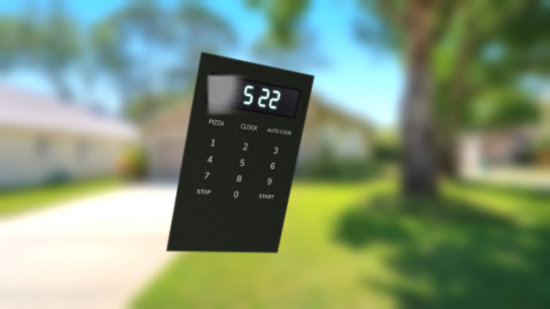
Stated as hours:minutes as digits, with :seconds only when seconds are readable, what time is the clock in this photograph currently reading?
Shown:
5:22
